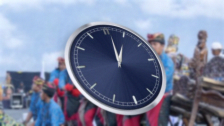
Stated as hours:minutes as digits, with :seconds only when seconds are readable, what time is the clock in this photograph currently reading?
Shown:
1:01
